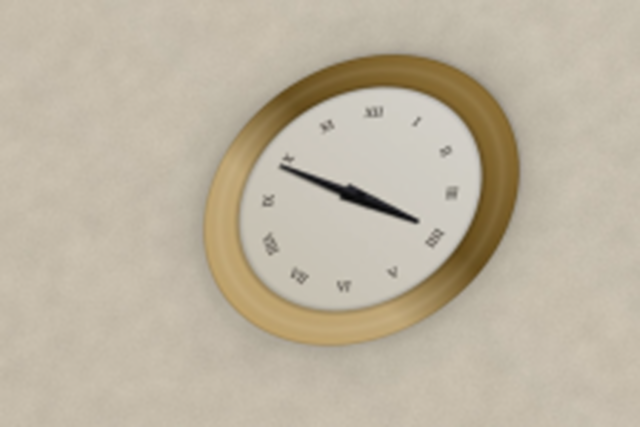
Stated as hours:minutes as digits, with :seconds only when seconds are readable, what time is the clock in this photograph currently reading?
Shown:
3:49
